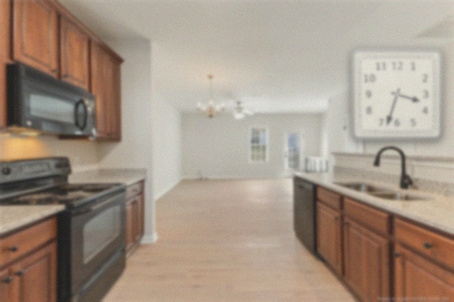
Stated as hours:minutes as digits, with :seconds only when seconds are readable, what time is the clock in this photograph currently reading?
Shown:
3:33
